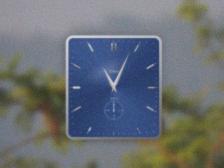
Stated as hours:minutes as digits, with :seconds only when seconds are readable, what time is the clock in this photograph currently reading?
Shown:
11:04
